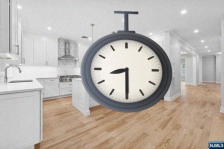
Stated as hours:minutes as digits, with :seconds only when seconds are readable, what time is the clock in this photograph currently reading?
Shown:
8:30
